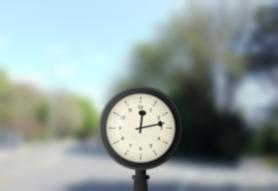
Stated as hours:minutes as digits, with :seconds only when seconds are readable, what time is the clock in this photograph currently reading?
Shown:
12:13
